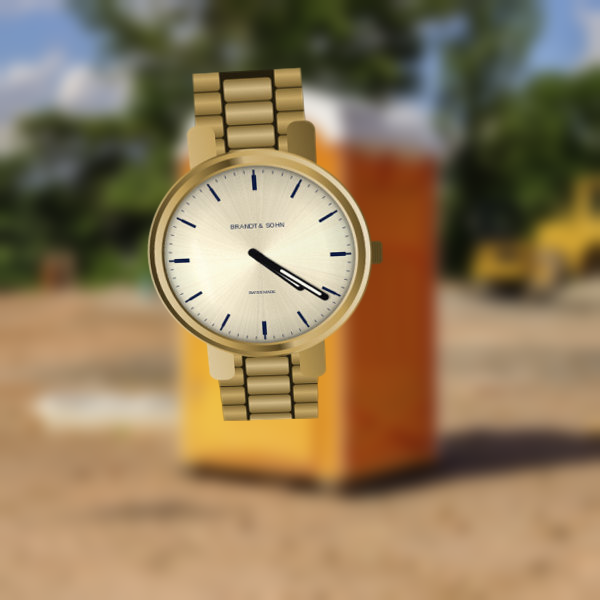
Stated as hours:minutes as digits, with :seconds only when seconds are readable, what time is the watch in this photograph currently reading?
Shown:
4:21
